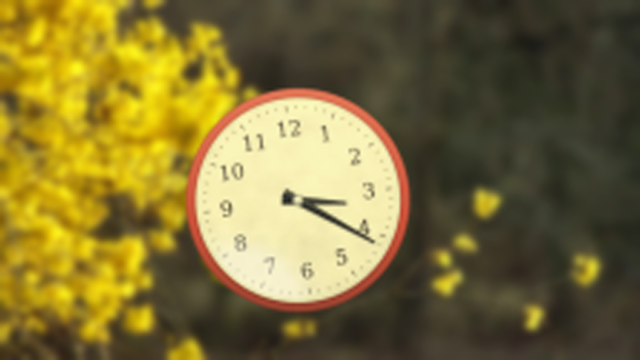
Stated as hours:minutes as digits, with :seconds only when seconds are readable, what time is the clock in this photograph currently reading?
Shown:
3:21
